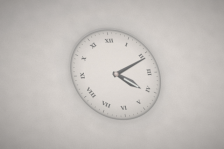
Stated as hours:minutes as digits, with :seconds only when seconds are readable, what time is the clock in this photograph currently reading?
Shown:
4:11
